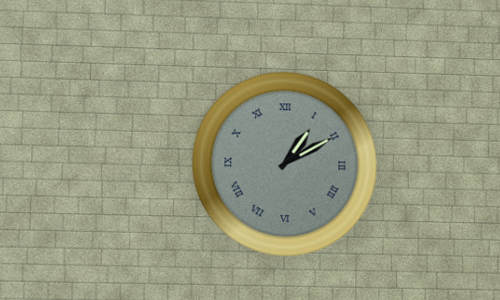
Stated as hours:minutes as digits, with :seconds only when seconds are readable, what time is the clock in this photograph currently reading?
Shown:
1:10
